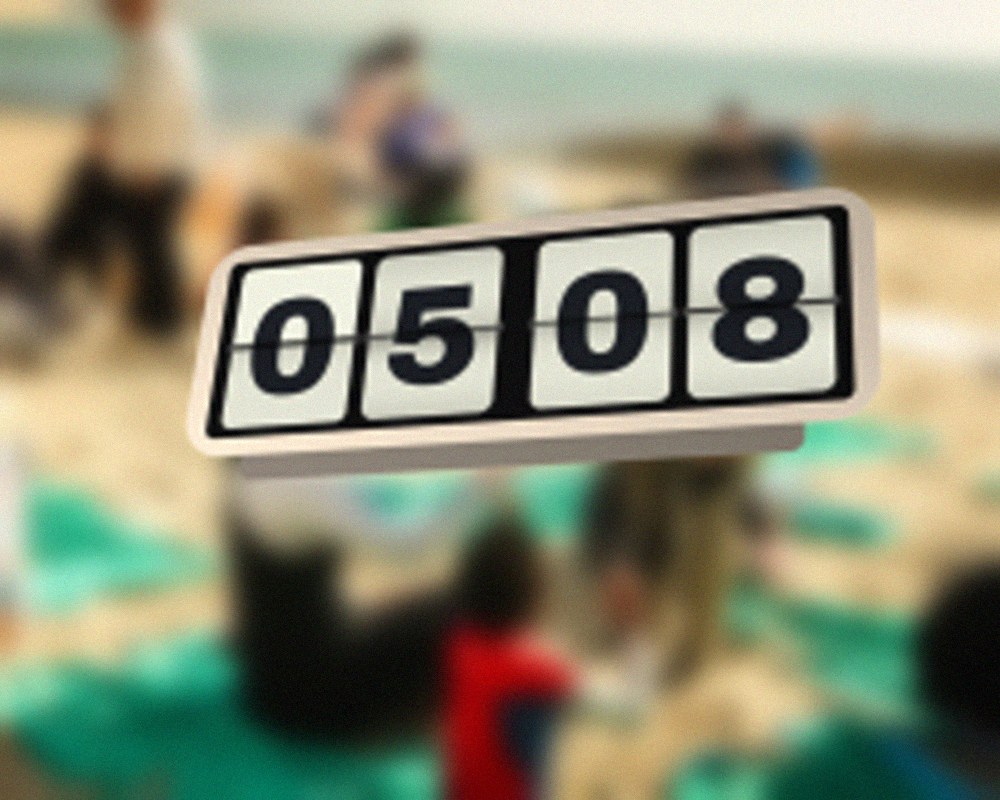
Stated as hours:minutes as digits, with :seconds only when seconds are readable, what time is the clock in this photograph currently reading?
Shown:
5:08
